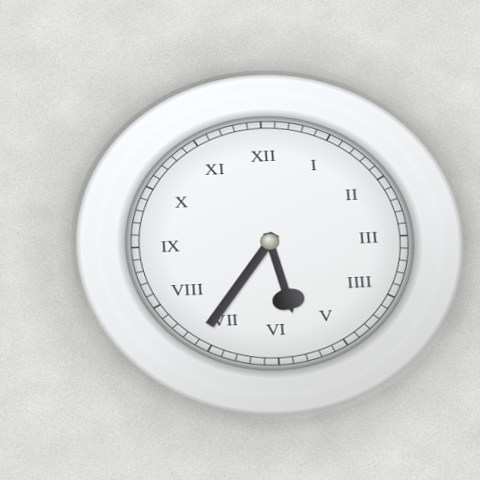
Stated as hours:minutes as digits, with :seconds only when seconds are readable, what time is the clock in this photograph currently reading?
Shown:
5:36
